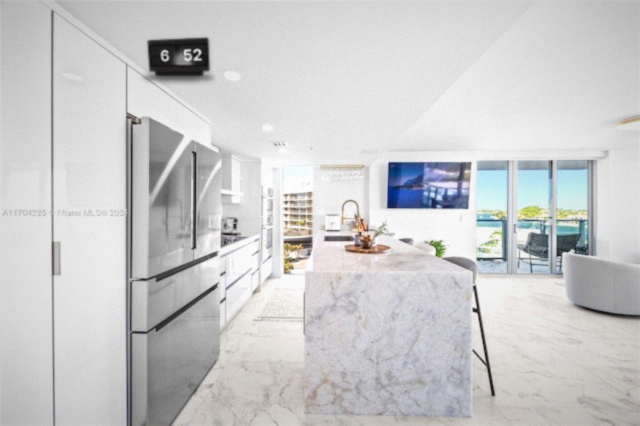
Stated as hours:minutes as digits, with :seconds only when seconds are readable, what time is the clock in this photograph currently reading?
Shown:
6:52
